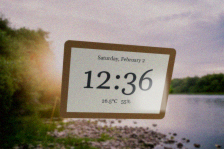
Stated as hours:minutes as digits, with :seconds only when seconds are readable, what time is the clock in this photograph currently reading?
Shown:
12:36
